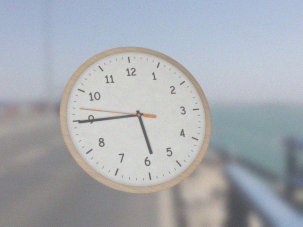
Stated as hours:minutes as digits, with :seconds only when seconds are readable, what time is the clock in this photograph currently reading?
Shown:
5:44:47
